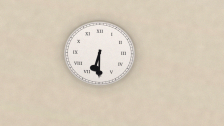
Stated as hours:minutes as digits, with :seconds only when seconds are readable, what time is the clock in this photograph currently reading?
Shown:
6:30
